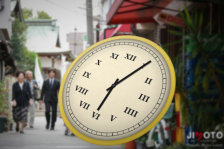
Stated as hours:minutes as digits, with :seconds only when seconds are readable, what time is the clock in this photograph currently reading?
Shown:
6:05
